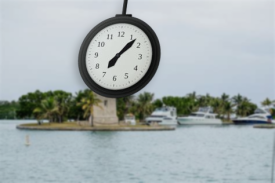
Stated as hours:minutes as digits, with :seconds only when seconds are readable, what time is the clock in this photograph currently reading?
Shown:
7:07
